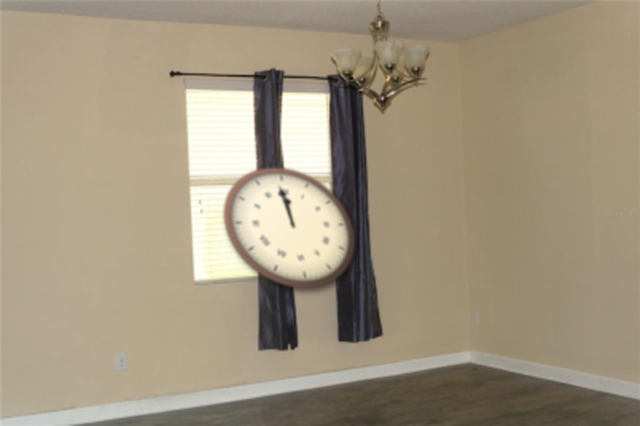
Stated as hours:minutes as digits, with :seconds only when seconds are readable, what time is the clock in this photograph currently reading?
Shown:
11:59
